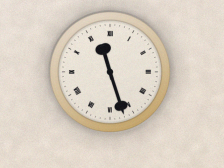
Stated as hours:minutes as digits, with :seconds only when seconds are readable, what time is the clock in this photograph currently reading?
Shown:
11:27
